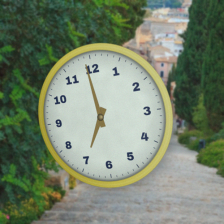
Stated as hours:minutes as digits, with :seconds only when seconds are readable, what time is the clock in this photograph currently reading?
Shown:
6:59
